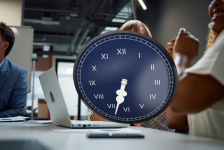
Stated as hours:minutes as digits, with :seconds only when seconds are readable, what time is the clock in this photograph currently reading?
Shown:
6:33
